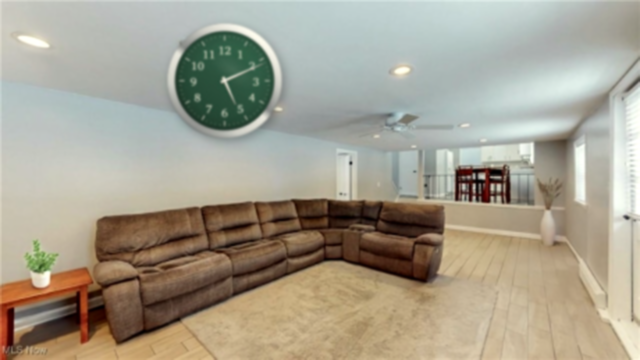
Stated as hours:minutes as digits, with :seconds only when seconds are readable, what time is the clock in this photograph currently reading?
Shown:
5:11
